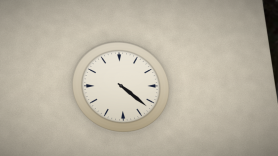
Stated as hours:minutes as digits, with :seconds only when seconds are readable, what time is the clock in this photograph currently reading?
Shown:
4:22
